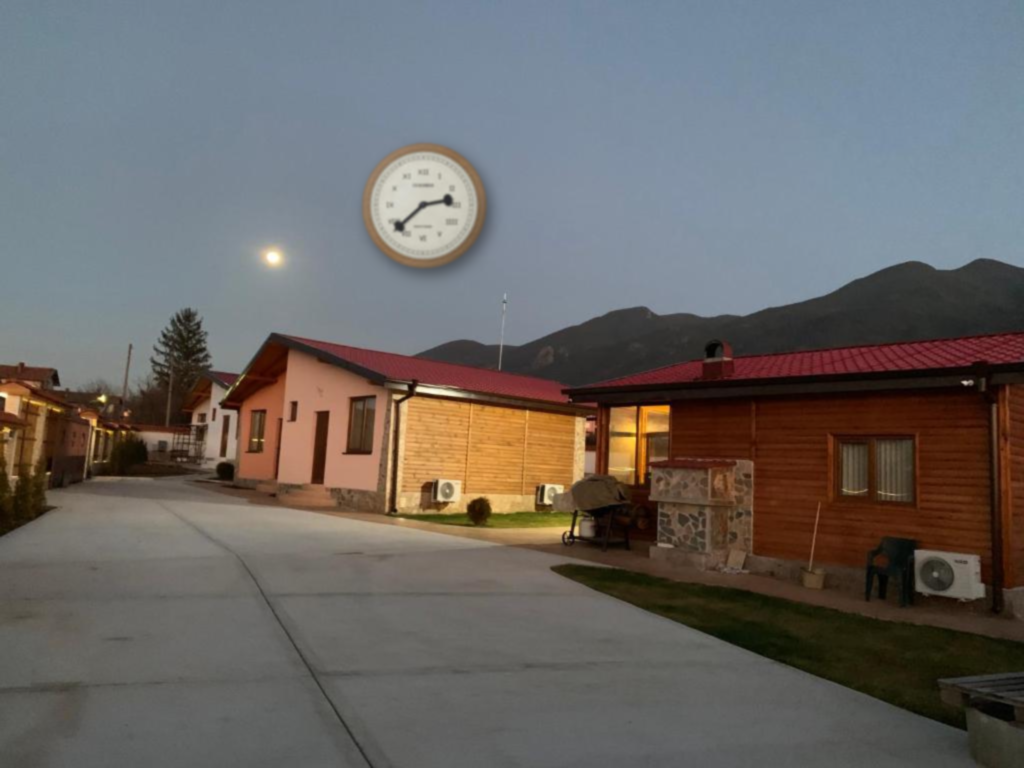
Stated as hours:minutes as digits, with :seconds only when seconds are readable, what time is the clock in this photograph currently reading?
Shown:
2:38
